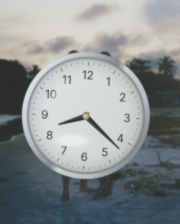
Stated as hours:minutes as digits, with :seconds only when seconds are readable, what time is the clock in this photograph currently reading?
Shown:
8:22
